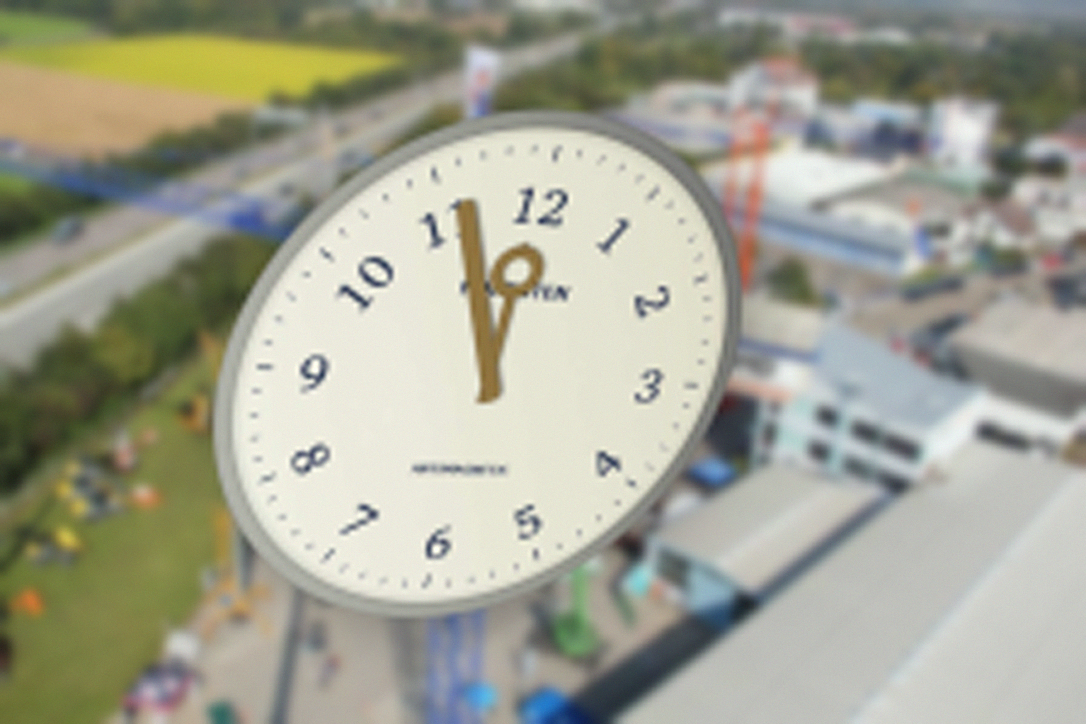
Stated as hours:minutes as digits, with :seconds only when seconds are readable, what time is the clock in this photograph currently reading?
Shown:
11:56
